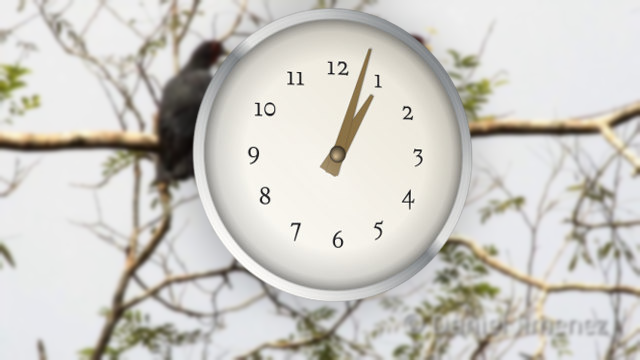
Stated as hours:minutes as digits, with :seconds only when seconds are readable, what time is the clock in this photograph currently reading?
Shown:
1:03
